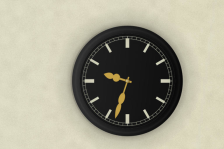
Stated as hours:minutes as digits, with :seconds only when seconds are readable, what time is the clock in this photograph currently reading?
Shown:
9:33
